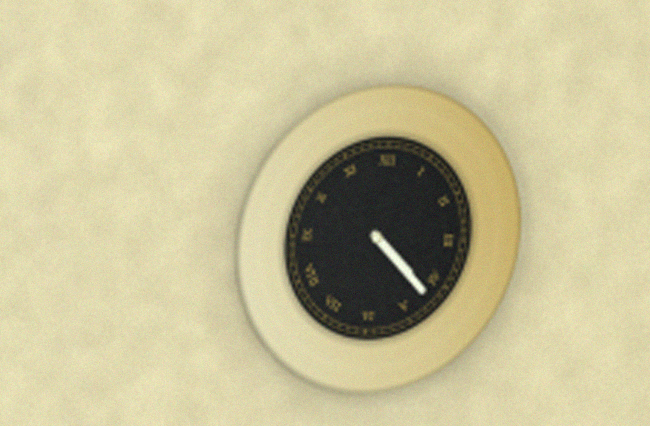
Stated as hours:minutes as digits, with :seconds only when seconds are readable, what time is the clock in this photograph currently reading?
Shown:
4:22
